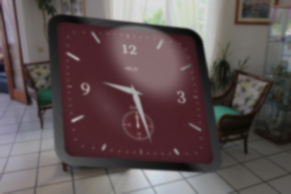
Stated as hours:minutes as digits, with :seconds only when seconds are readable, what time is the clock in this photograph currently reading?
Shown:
9:28
